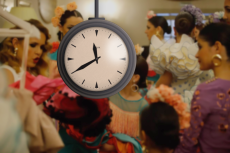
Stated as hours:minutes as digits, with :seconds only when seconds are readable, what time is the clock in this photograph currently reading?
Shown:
11:40
